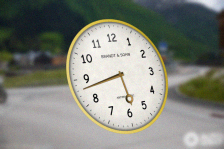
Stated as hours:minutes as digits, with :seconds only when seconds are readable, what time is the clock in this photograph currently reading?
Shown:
5:43
